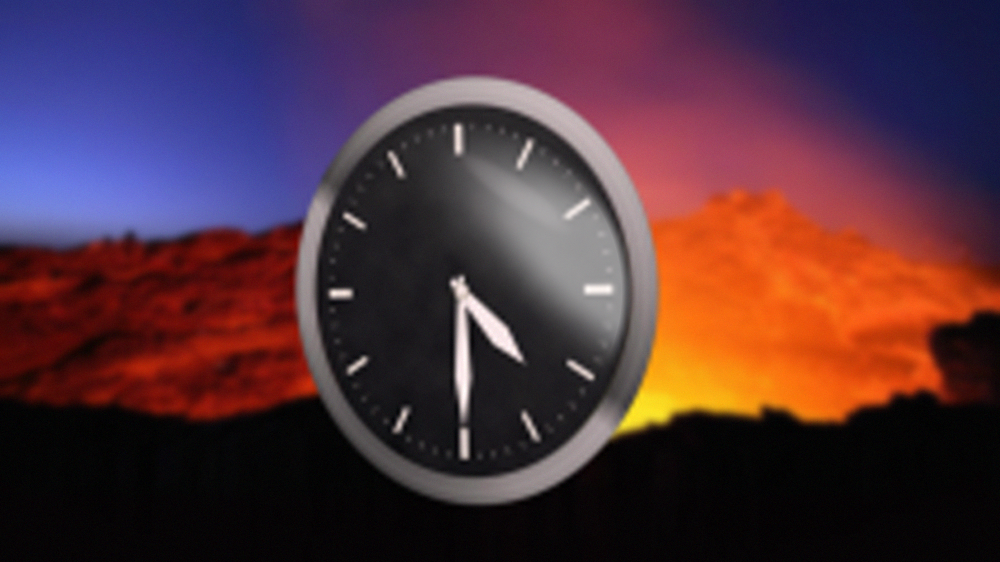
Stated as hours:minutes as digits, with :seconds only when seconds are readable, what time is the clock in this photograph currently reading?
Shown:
4:30
